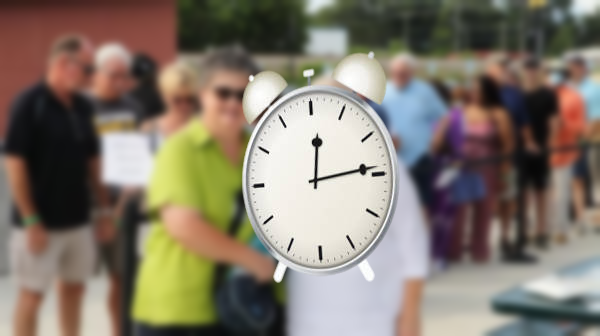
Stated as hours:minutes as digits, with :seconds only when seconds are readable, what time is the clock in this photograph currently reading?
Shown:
12:14
